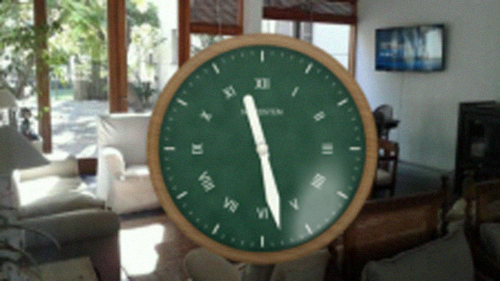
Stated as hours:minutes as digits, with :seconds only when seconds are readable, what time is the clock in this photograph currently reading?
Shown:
11:28
